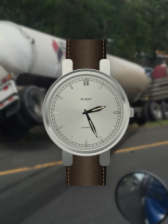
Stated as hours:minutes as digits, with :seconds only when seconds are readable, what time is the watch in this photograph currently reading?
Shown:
2:26
